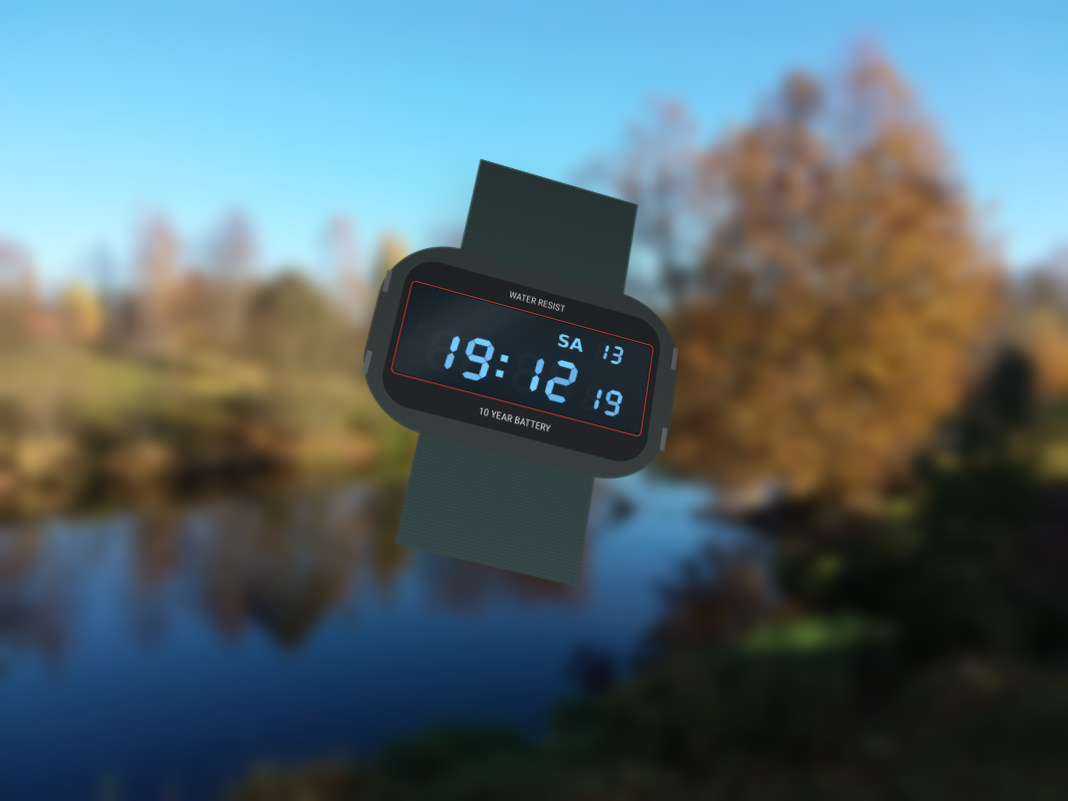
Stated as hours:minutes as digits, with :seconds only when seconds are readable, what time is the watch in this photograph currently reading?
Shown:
19:12:19
